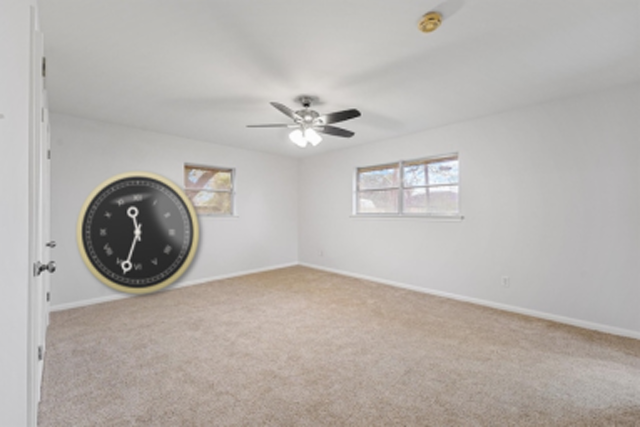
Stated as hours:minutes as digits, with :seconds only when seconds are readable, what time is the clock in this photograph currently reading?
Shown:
11:33
